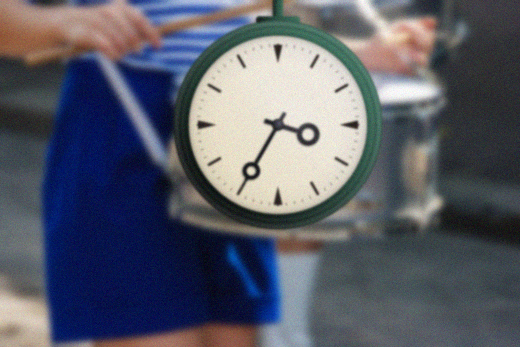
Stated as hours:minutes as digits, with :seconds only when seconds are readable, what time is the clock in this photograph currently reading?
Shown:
3:35
